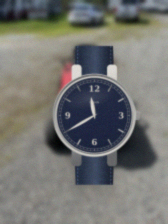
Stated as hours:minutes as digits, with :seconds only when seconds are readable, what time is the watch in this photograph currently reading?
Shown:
11:40
